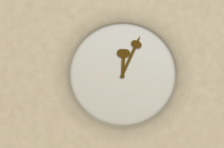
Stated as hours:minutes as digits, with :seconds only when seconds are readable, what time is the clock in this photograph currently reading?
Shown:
12:04
